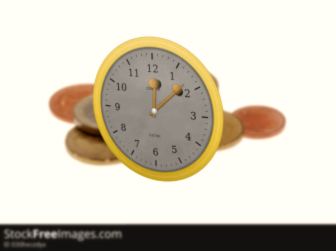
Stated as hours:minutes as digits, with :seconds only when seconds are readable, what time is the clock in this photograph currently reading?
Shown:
12:08
